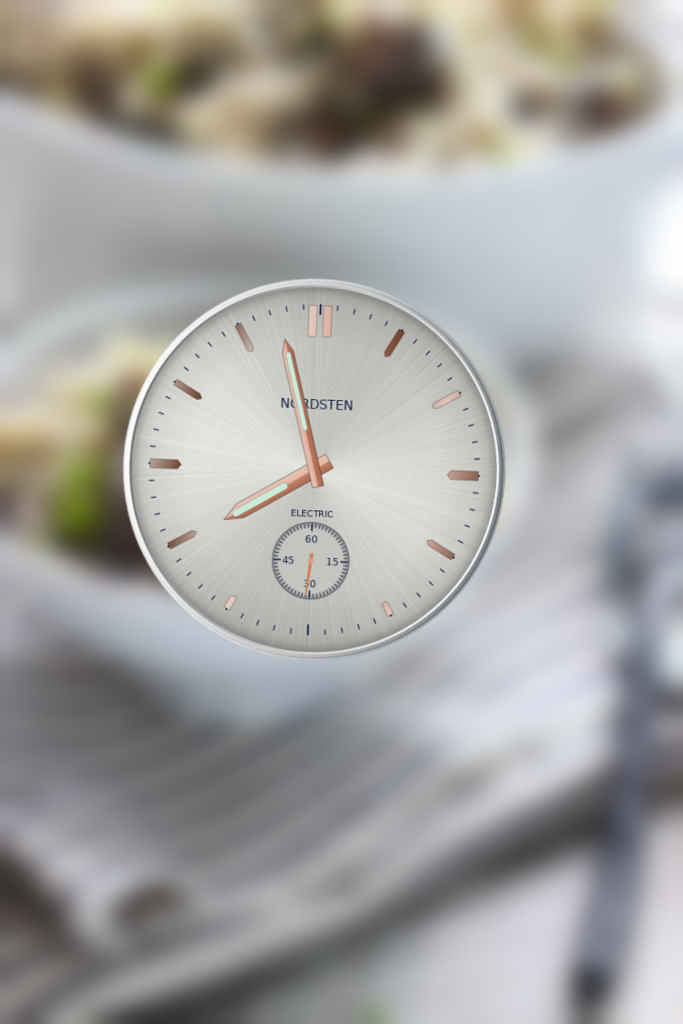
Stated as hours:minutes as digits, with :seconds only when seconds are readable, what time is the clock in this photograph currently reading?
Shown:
7:57:31
